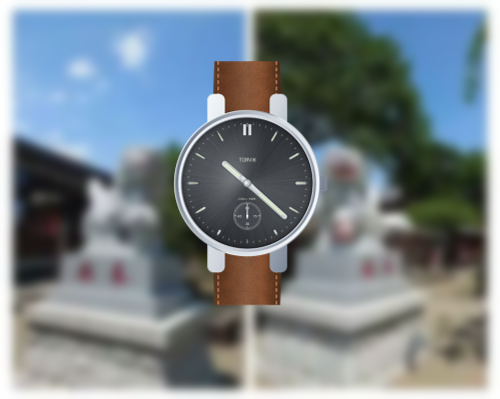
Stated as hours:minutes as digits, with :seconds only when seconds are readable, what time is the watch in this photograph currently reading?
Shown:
10:22
